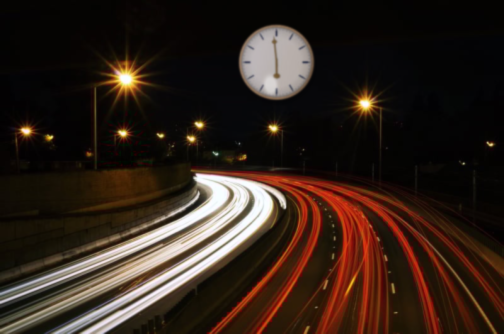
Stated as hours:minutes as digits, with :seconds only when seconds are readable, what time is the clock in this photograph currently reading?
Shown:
5:59
